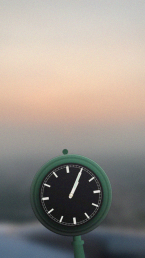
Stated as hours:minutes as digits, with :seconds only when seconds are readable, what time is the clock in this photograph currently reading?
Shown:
1:05
